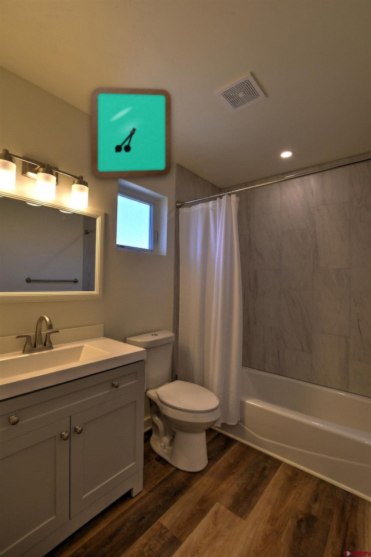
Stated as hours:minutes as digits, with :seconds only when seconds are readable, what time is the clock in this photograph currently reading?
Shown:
6:37
